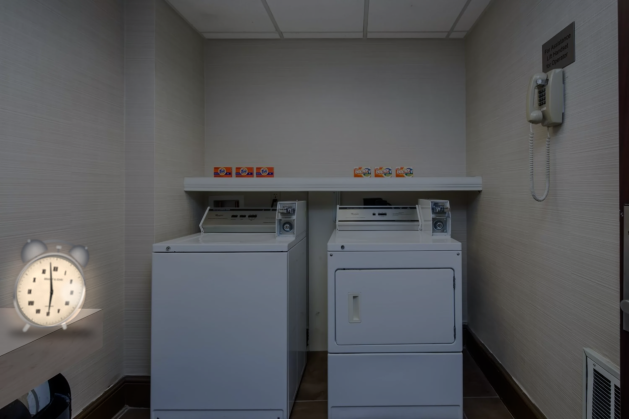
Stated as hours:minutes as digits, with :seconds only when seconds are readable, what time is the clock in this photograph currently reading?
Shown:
5:58
